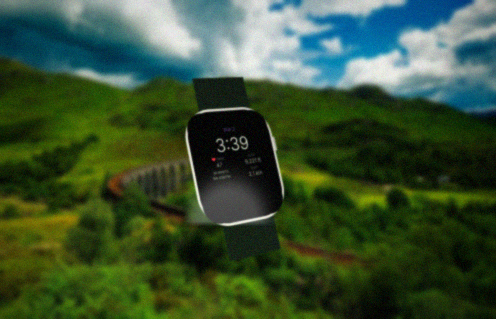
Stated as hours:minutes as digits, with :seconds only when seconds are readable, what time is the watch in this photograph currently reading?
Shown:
3:39
